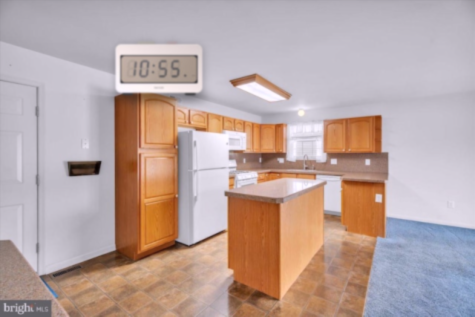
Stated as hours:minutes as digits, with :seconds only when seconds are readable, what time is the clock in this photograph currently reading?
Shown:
10:55
